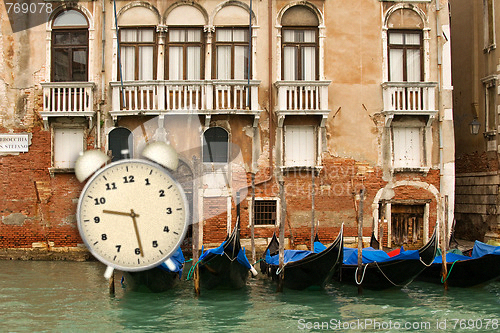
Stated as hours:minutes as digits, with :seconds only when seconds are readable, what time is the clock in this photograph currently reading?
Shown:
9:29
